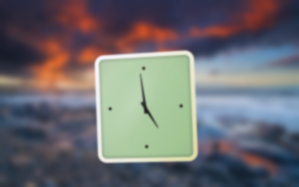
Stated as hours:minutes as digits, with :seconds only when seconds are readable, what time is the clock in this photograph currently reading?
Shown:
4:59
